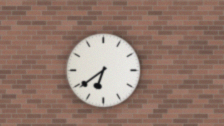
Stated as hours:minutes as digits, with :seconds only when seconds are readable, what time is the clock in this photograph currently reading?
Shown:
6:39
